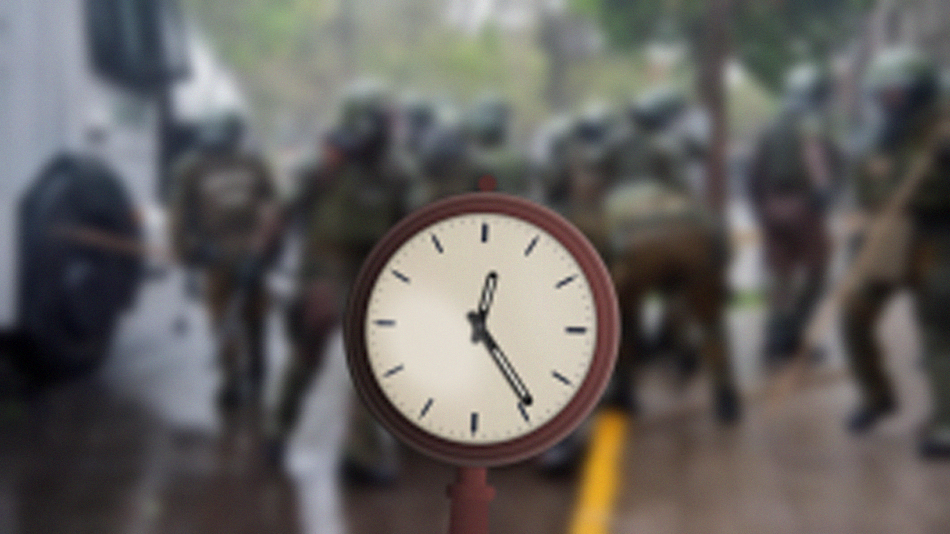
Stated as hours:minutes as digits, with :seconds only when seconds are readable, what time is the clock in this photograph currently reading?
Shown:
12:24
